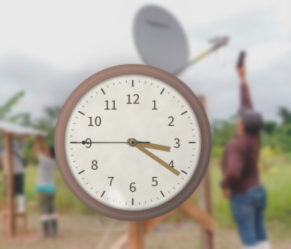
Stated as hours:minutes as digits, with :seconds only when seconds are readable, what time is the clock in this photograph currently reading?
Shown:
3:20:45
